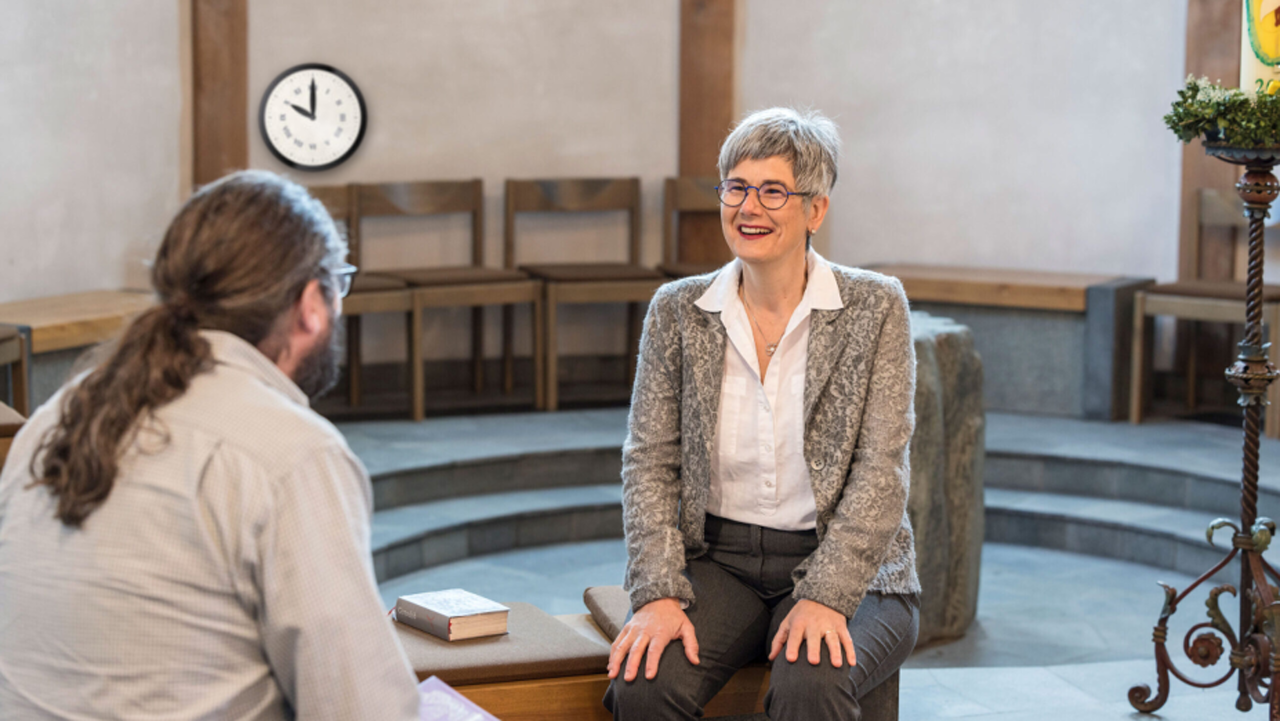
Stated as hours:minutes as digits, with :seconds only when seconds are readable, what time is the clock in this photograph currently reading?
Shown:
10:00
